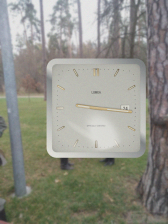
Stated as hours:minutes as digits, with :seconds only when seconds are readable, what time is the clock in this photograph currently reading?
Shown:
9:16
